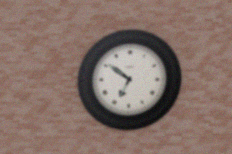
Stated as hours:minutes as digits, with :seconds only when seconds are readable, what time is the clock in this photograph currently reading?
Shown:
6:51
